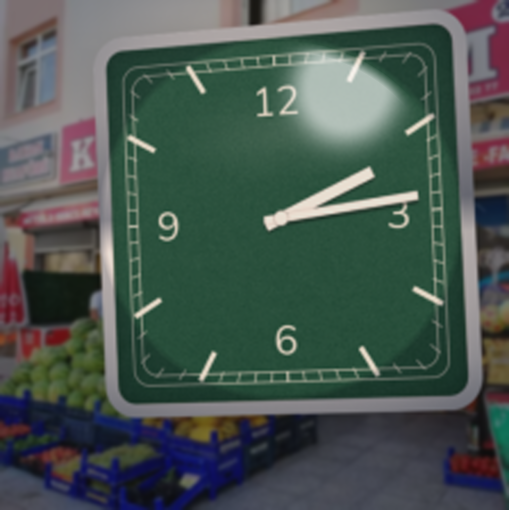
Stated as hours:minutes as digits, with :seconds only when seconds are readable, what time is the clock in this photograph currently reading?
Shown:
2:14
